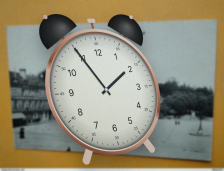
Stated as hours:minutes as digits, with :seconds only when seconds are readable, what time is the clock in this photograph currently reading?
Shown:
1:55
